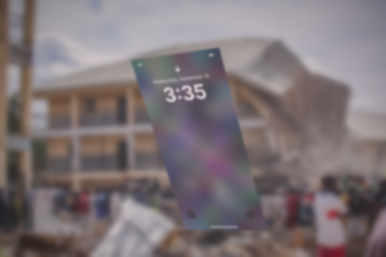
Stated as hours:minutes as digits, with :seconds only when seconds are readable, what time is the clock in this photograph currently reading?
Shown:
3:35
